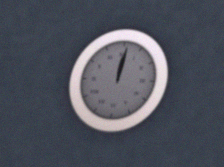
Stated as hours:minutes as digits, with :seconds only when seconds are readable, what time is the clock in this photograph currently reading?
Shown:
12:01
